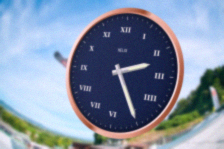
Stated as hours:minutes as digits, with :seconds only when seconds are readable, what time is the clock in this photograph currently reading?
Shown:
2:25
